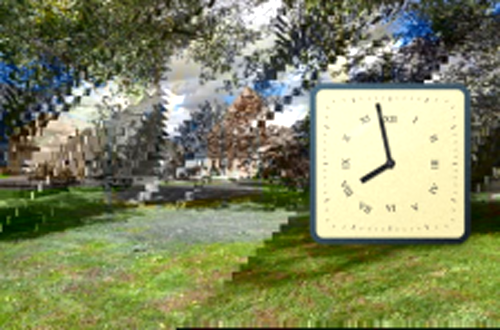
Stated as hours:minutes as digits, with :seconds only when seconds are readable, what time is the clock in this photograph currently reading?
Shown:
7:58
